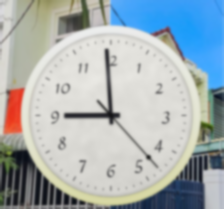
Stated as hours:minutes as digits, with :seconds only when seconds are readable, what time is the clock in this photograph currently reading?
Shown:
8:59:23
